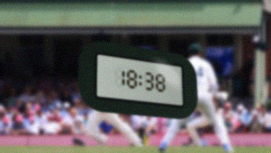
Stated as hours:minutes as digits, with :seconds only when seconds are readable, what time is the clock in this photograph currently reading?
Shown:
18:38
